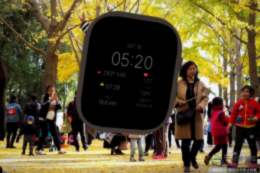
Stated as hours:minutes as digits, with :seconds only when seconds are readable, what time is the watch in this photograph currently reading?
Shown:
5:20
